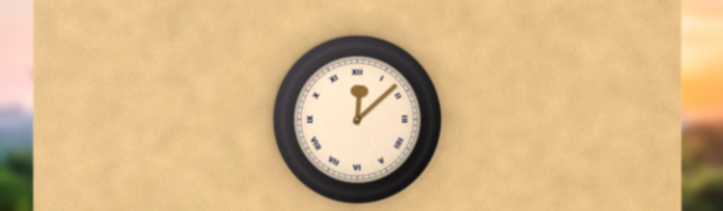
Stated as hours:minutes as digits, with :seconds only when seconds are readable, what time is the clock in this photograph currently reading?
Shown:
12:08
